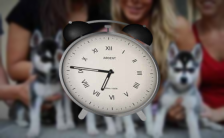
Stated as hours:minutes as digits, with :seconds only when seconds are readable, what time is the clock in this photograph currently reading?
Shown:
6:46
